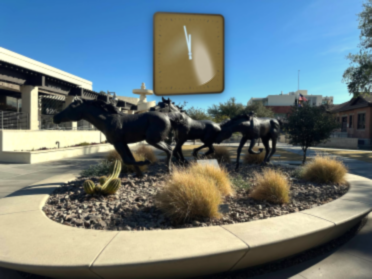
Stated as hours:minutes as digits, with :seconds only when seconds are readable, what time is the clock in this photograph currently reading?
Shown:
11:58
